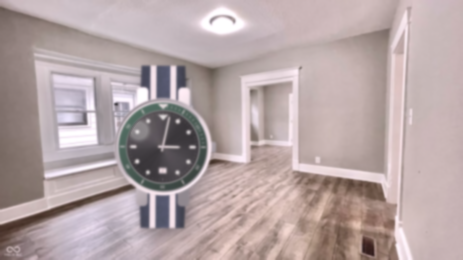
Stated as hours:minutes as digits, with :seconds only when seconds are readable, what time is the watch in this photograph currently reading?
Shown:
3:02
